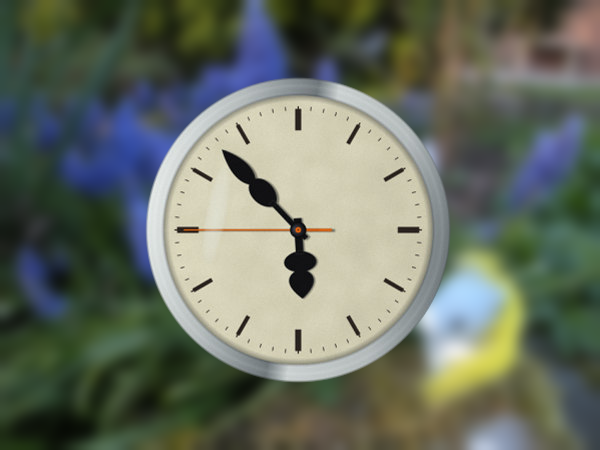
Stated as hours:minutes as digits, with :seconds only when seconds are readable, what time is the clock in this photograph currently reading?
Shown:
5:52:45
